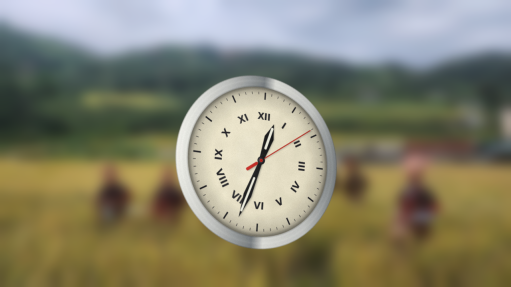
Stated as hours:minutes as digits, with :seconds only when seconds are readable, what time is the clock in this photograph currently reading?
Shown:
12:33:09
